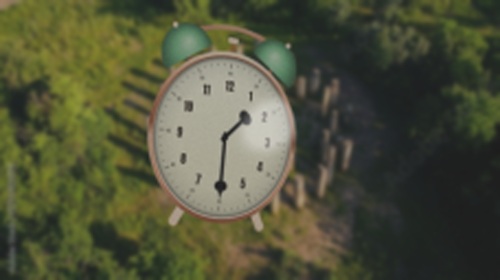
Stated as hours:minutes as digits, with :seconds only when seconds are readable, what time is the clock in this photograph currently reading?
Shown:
1:30
